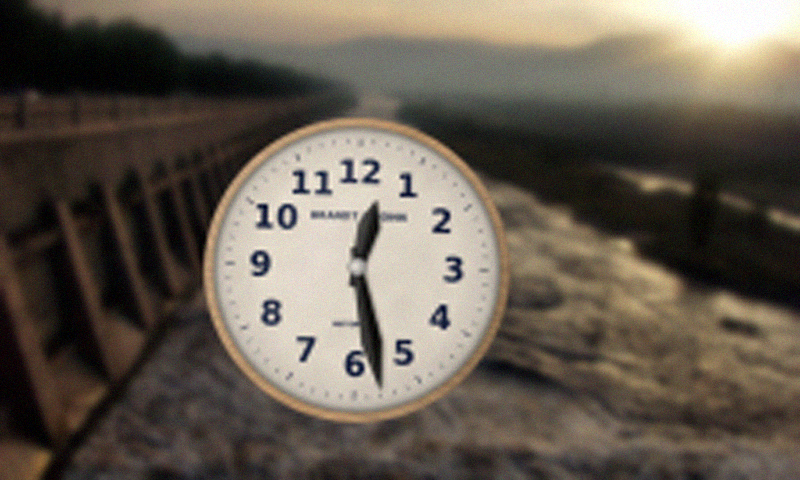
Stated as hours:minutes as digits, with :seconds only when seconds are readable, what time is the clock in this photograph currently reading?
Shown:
12:28
